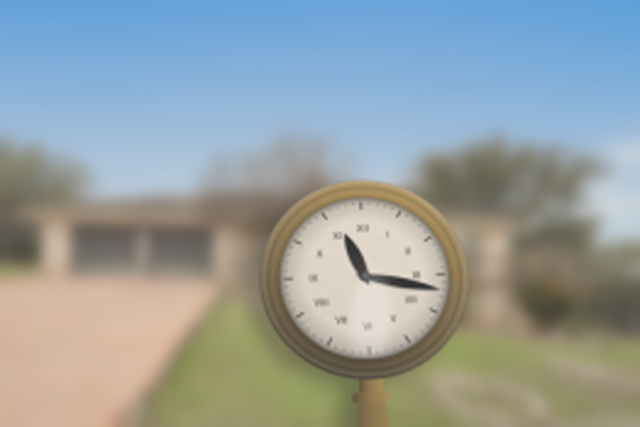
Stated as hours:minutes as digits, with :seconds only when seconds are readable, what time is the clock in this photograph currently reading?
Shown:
11:17
